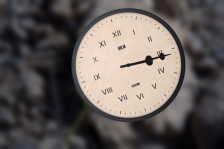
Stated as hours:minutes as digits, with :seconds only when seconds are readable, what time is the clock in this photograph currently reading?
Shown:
3:16
